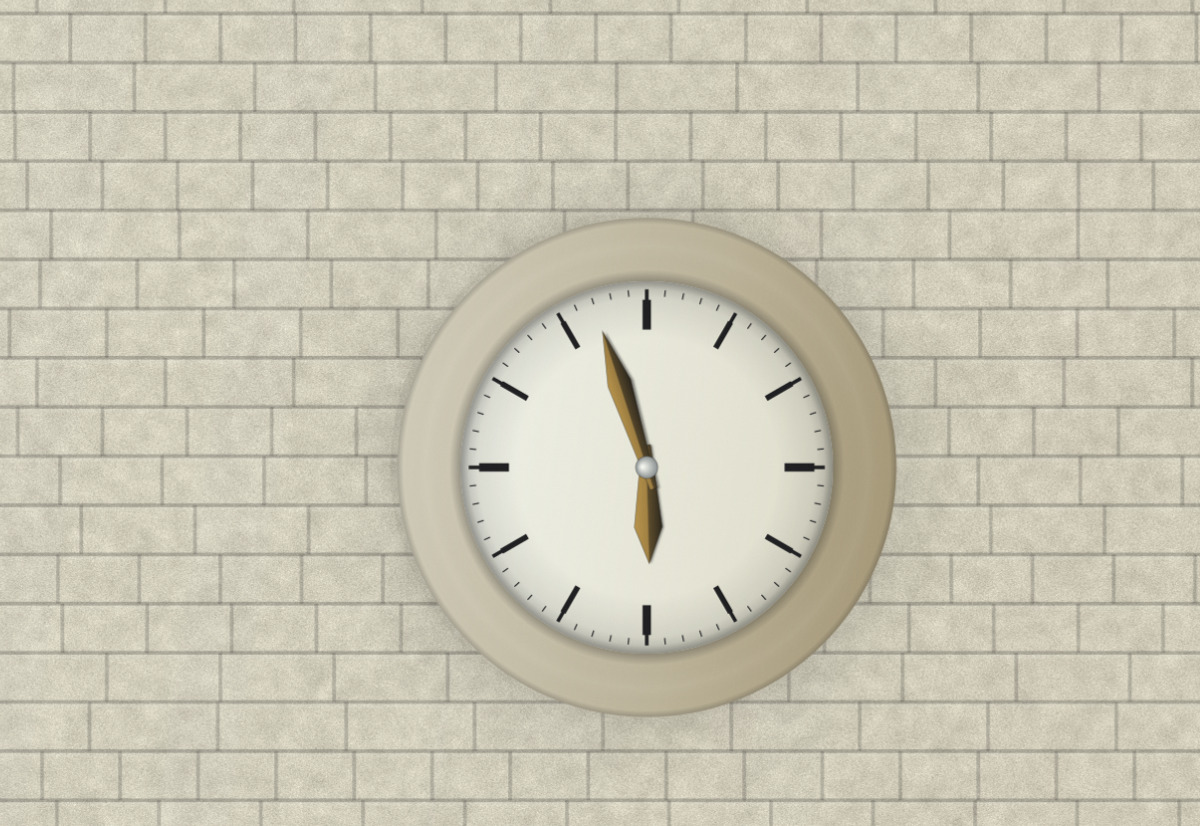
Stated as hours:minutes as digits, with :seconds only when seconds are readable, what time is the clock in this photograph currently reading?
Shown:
5:57
